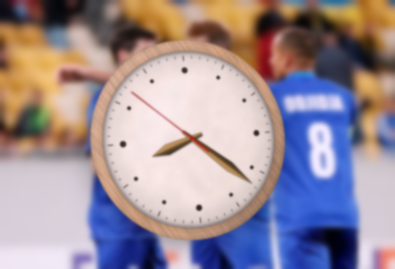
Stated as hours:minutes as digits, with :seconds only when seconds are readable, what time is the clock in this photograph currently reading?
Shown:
8:21:52
